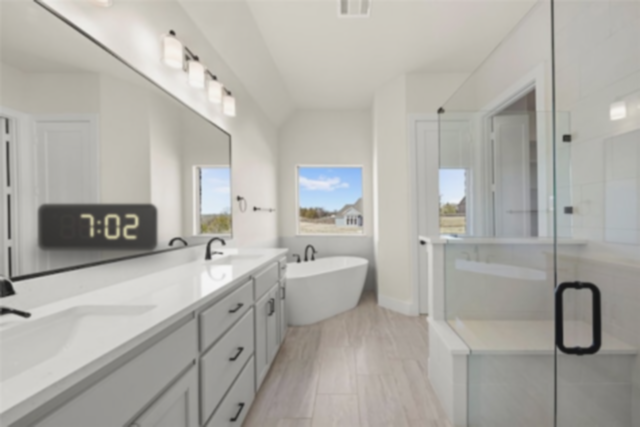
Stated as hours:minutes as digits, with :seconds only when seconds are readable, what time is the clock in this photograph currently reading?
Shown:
7:02
